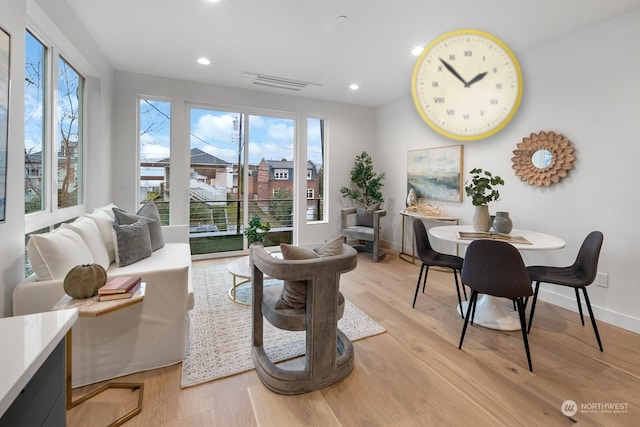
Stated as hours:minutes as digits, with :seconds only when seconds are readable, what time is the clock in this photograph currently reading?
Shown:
1:52
